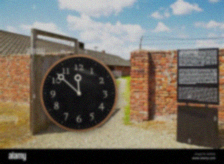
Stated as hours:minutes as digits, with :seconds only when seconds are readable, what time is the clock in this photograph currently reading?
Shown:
11:52
